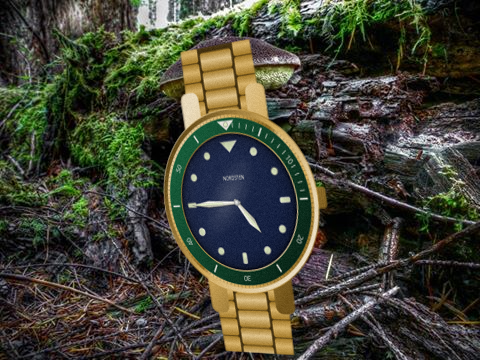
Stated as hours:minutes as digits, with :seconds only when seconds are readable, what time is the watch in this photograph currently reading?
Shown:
4:45
